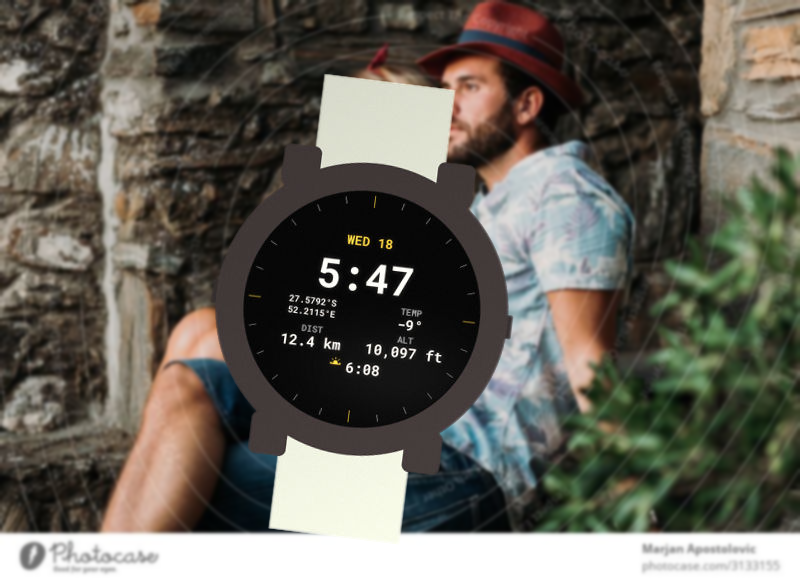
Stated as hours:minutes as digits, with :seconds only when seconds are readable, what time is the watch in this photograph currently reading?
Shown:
5:47
